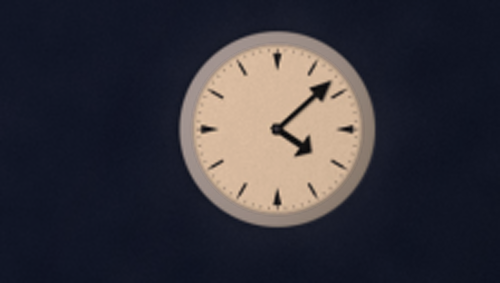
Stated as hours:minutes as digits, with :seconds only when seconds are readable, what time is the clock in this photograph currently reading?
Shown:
4:08
